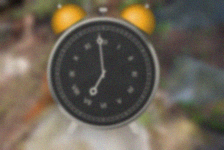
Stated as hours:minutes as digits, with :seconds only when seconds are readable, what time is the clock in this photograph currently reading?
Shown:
6:59
